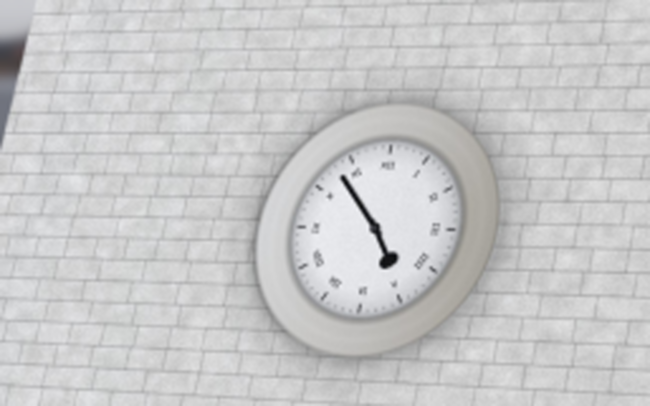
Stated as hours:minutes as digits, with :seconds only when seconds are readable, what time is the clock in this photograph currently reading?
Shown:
4:53
